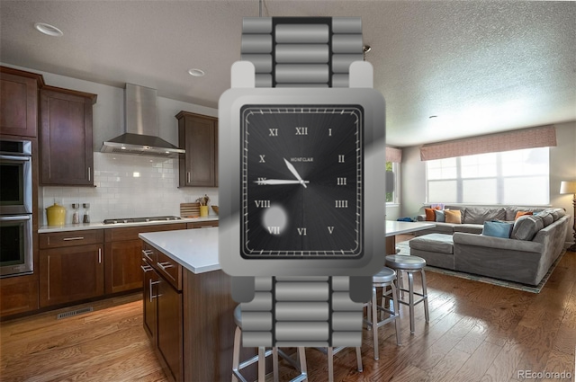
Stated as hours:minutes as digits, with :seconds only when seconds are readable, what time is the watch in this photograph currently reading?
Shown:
10:45
